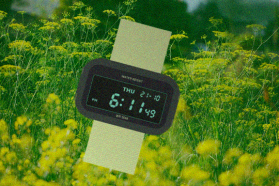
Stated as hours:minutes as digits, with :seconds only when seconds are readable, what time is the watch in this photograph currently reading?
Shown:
6:11:49
